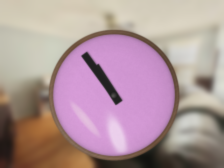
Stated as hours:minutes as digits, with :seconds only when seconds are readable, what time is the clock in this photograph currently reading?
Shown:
10:54
